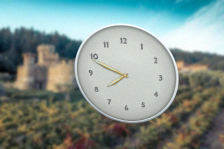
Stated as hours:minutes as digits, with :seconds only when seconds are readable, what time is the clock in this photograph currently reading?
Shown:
7:49
